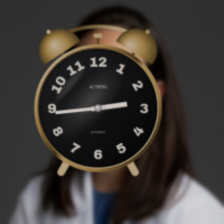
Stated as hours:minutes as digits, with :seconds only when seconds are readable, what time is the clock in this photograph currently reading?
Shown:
2:44
